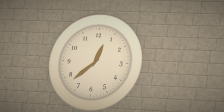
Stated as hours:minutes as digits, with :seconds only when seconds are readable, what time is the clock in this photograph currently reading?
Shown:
12:38
